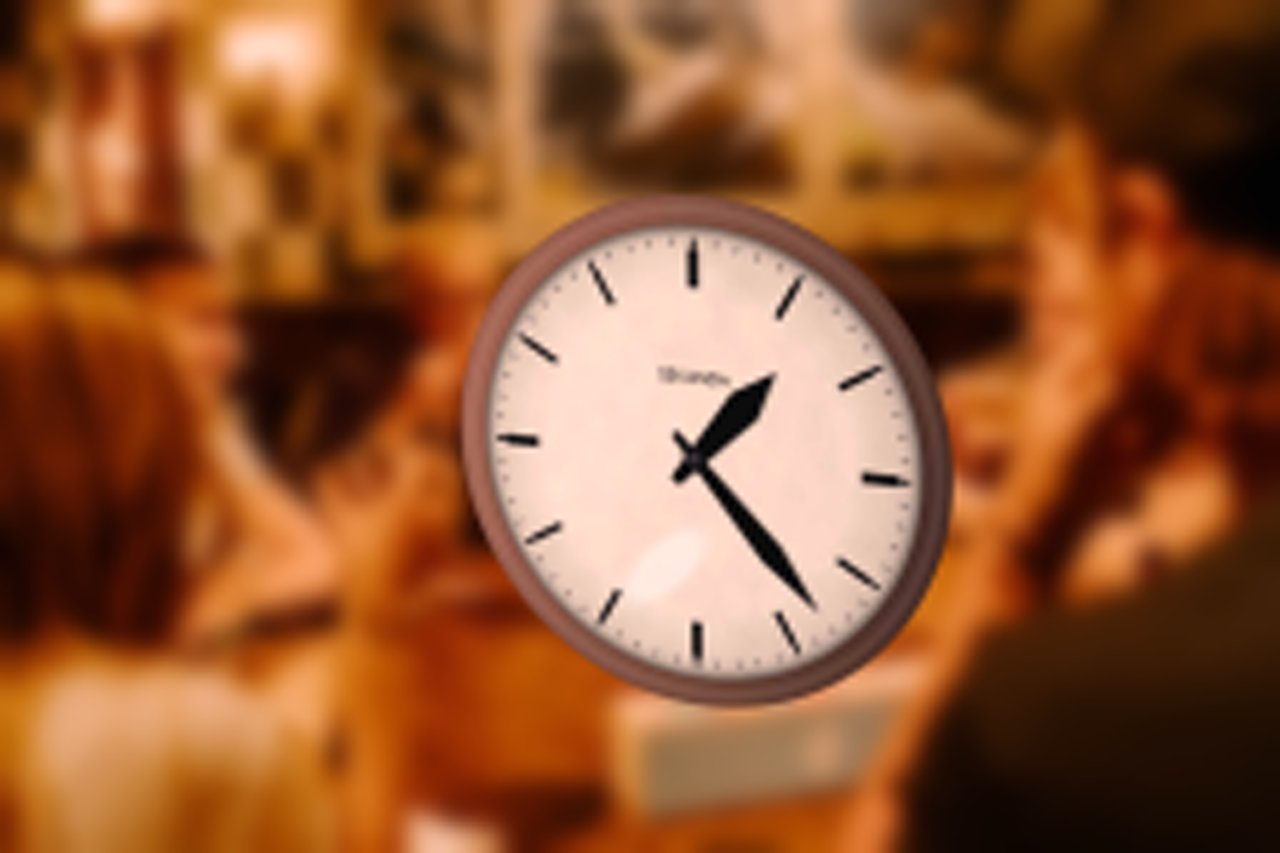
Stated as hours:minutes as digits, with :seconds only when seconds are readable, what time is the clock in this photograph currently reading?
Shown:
1:23
